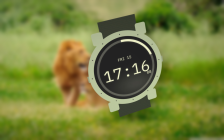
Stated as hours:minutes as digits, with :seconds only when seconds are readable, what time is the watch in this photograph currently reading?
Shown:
17:16
